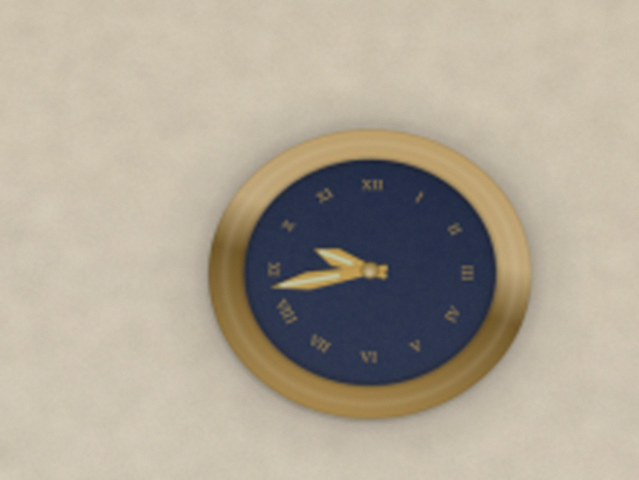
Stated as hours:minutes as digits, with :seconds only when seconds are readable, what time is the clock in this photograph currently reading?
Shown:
9:43
